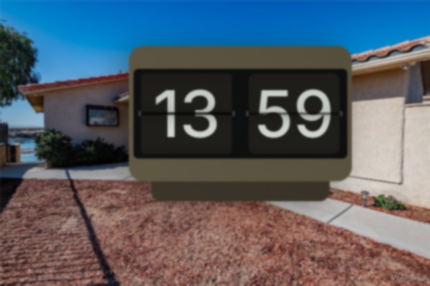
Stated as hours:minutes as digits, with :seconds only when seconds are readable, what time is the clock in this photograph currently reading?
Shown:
13:59
